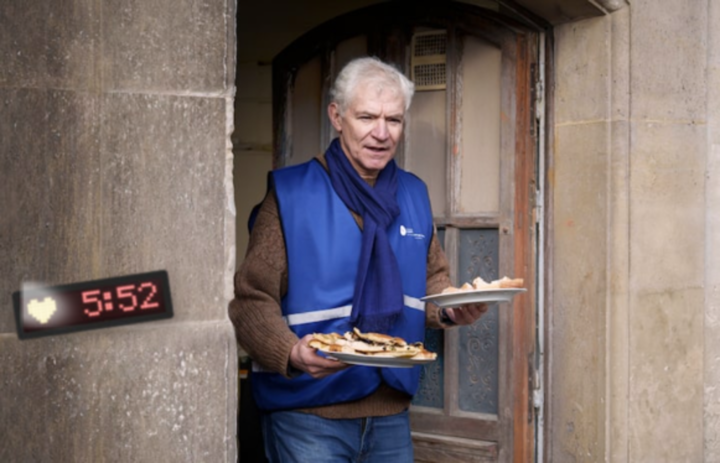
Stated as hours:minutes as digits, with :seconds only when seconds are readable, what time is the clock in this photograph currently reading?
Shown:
5:52
